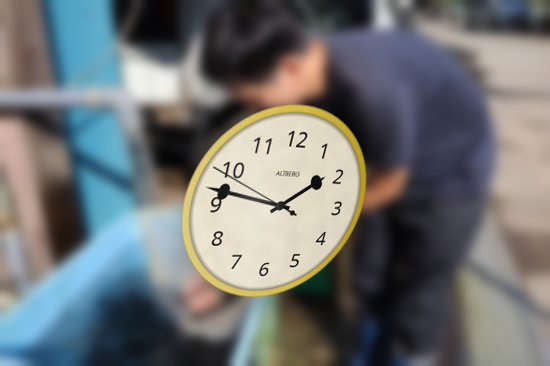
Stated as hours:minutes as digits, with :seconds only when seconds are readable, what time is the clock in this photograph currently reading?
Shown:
1:46:49
